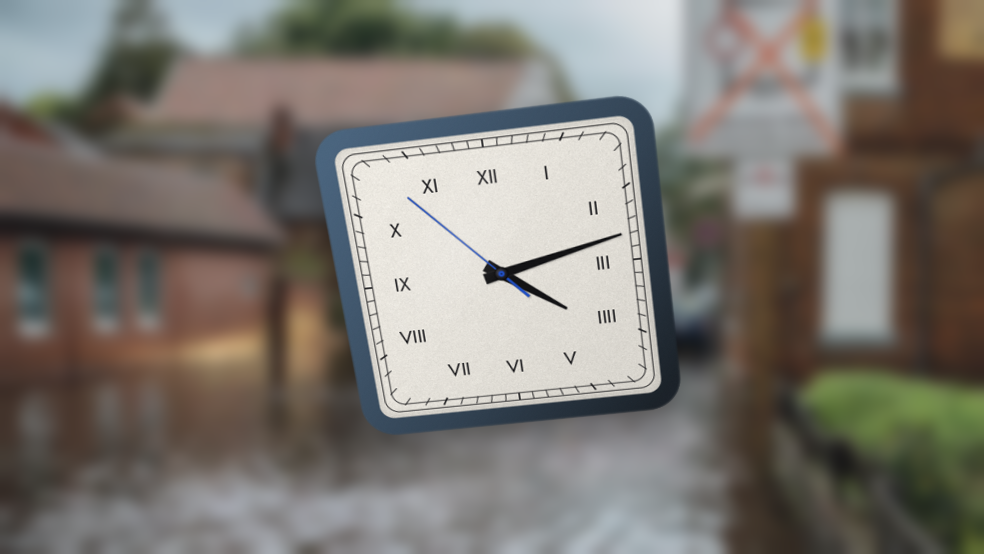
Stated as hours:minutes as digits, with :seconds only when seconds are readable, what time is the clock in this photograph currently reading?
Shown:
4:12:53
